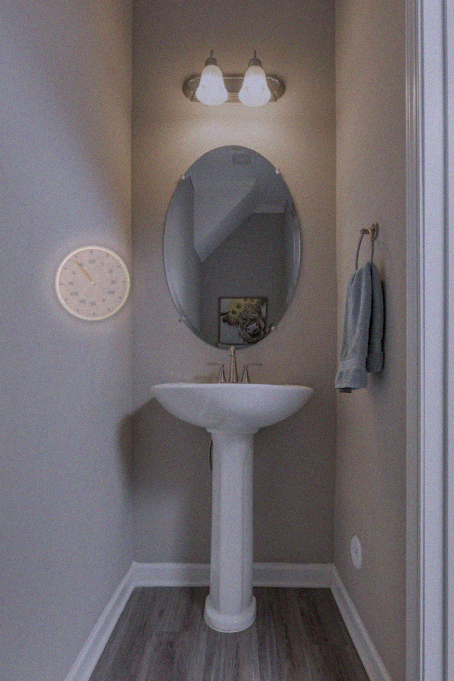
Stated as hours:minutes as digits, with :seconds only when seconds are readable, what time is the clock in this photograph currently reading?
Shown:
10:54
